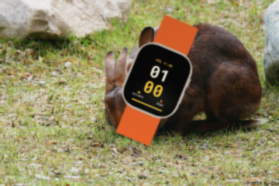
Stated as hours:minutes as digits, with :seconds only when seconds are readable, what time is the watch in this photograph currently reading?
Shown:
1:00
